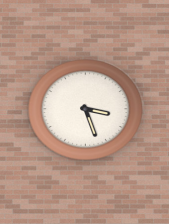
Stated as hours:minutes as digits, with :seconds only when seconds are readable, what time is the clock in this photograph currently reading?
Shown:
3:27
